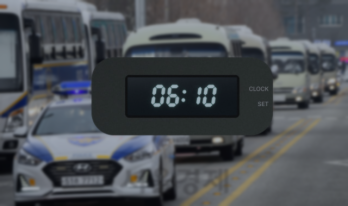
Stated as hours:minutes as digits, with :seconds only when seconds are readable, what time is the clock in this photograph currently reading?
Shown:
6:10
